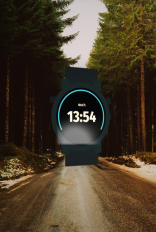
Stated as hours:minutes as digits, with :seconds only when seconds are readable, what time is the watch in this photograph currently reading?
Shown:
13:54
